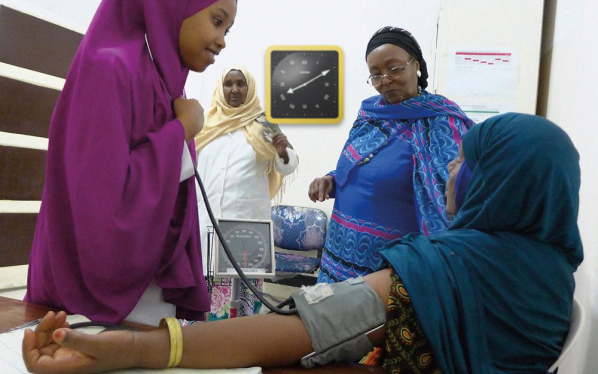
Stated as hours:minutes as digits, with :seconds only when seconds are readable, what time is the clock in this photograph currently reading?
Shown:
8:10
